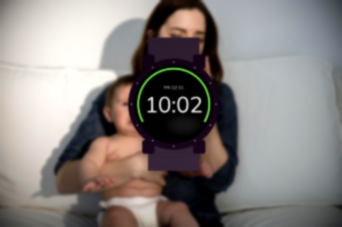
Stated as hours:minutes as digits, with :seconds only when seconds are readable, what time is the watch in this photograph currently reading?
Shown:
10:02
